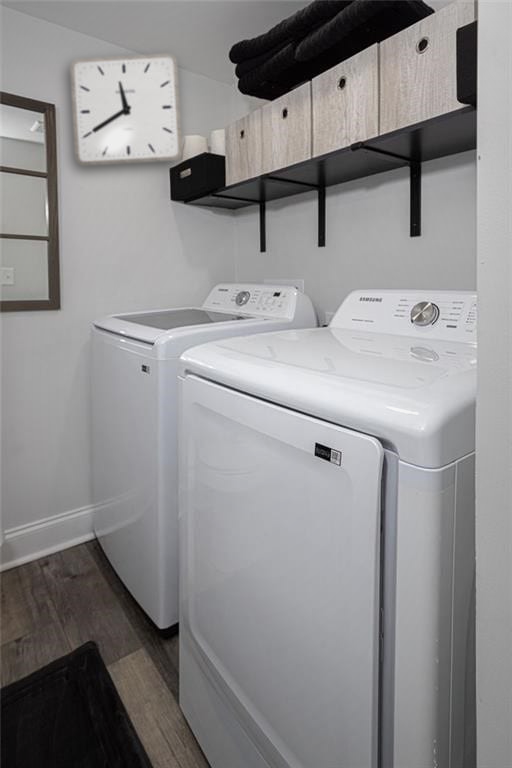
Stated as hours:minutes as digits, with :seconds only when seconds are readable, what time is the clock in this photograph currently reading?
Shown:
11:40
